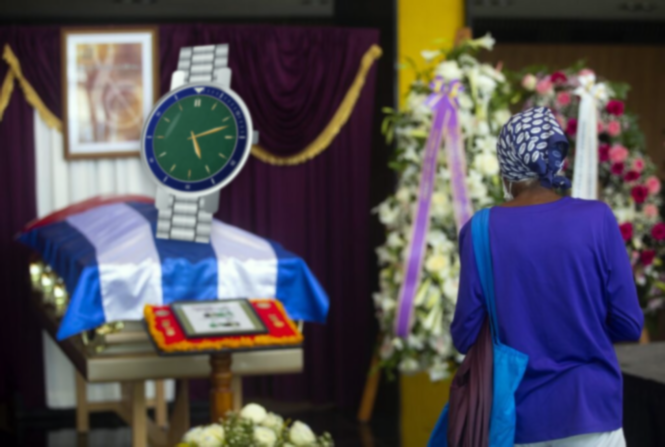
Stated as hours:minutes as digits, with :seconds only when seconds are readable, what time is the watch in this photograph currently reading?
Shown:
5:12
